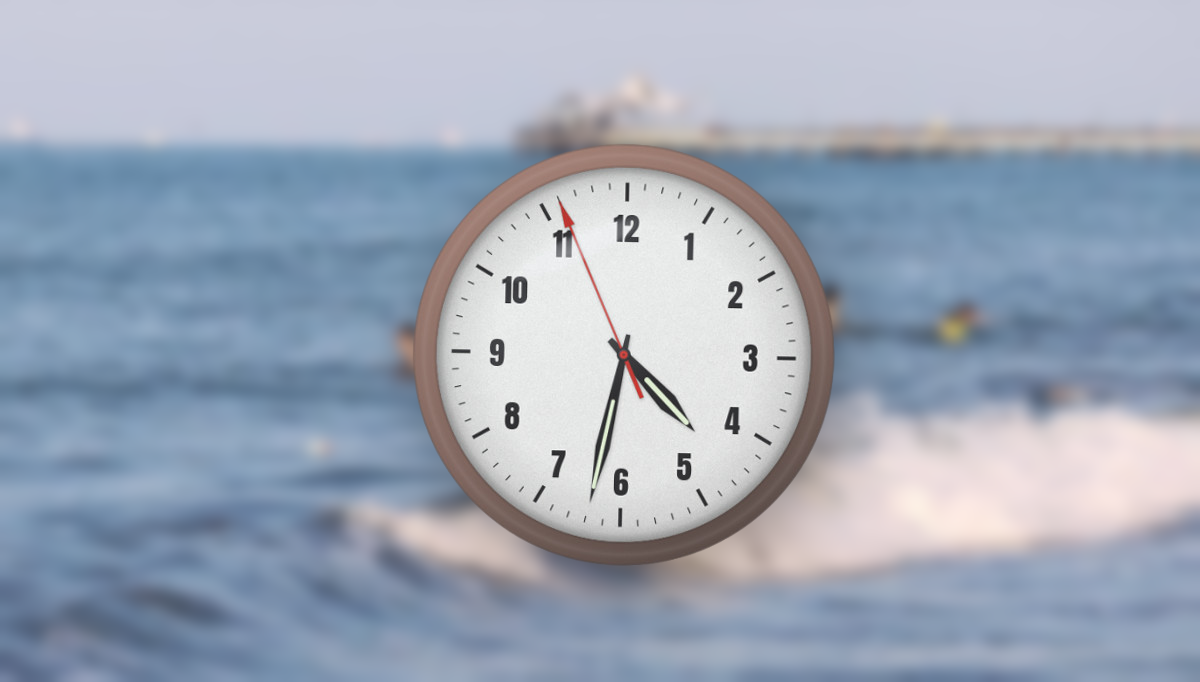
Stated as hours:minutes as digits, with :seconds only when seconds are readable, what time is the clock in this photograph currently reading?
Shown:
4:31:56
